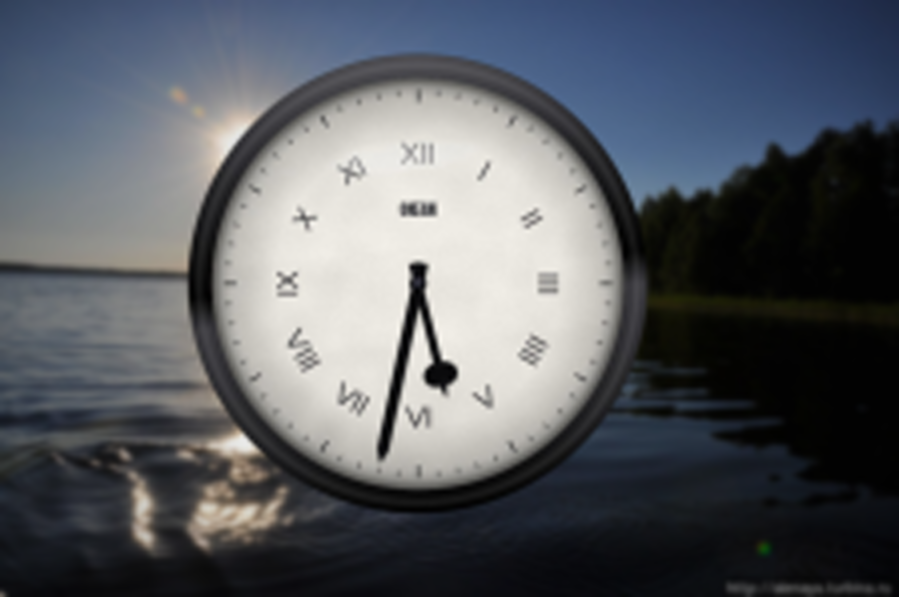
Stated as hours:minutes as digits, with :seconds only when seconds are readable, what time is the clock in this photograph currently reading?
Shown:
5:32
